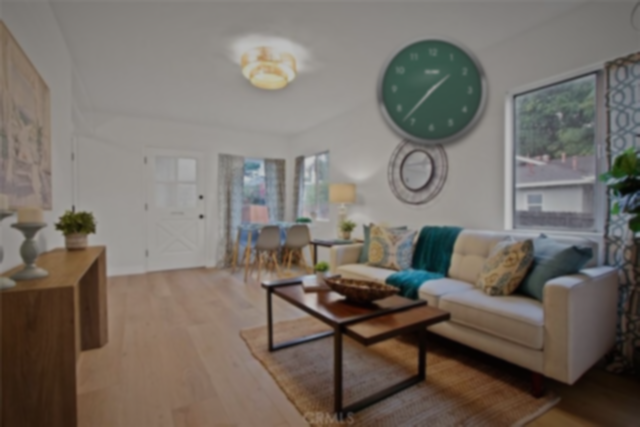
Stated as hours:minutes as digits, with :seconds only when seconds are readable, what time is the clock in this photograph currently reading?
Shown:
1:37
